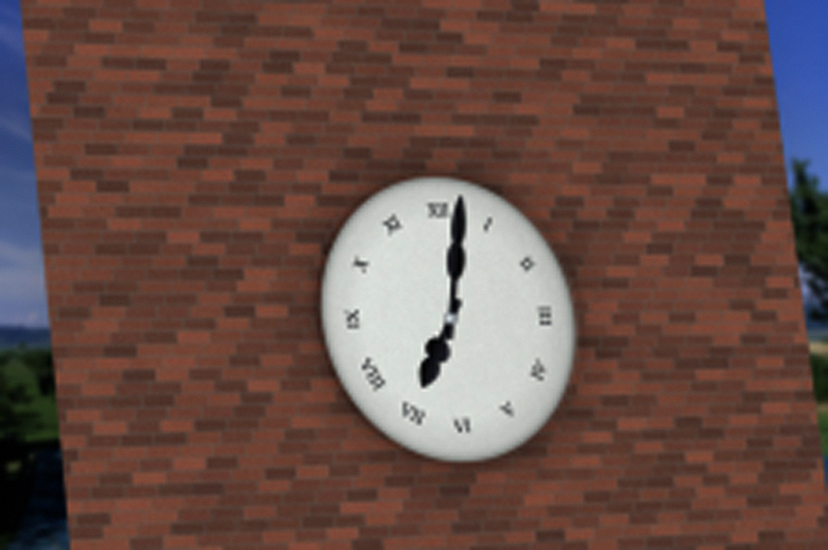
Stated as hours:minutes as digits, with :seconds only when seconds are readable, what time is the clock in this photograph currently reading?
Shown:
7:02
